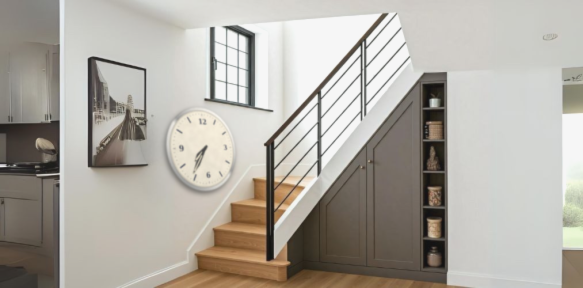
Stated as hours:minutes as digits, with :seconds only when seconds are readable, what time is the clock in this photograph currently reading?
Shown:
7:36
